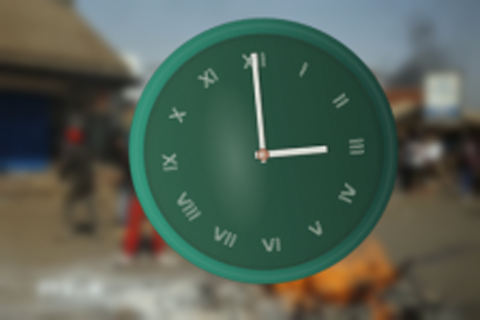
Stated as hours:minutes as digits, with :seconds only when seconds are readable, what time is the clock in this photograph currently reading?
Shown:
3:00
